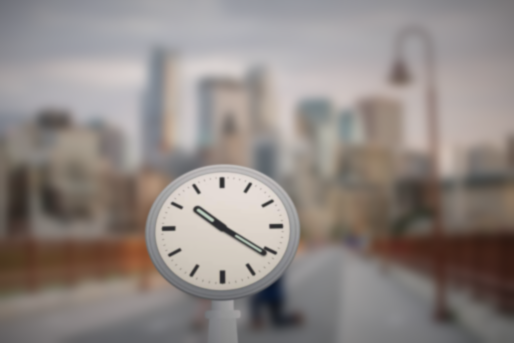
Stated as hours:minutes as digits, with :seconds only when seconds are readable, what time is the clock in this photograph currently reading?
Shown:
10:21
